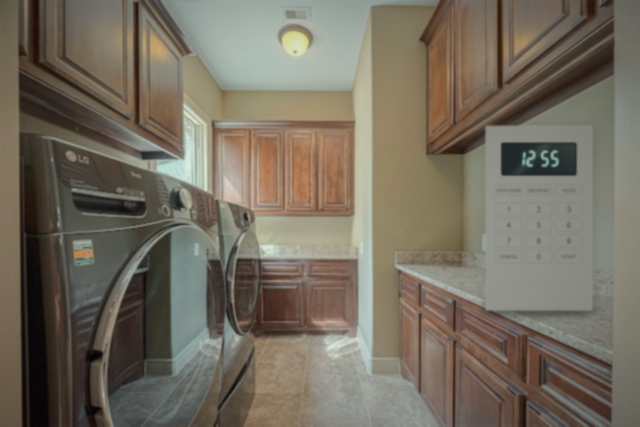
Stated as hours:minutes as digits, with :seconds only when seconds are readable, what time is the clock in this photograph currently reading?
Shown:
12:55
